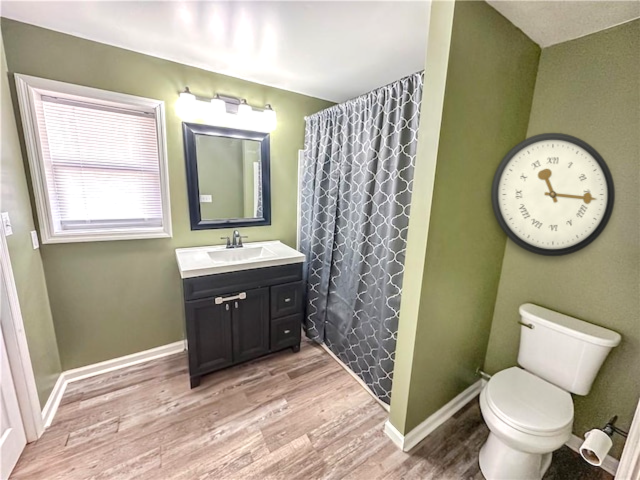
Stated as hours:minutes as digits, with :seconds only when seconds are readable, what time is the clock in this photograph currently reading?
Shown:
11:16
